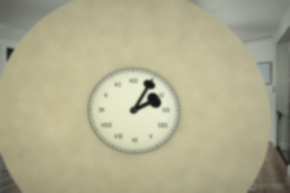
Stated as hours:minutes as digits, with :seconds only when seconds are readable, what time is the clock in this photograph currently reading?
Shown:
2:05
